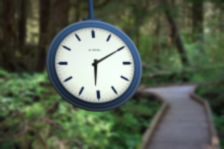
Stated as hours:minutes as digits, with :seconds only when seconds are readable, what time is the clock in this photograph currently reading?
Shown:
6:10
